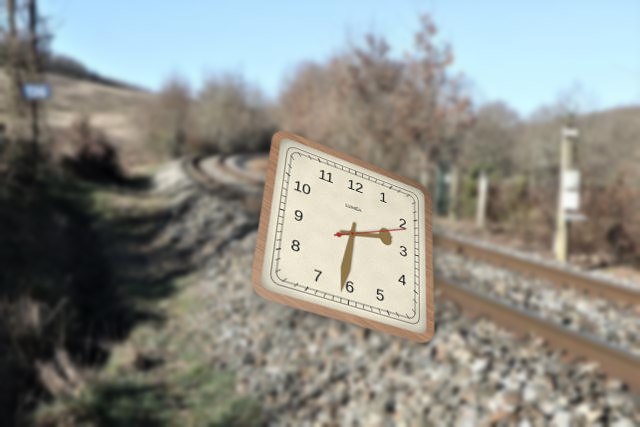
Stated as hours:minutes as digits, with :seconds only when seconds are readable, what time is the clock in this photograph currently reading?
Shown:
2:31:11
